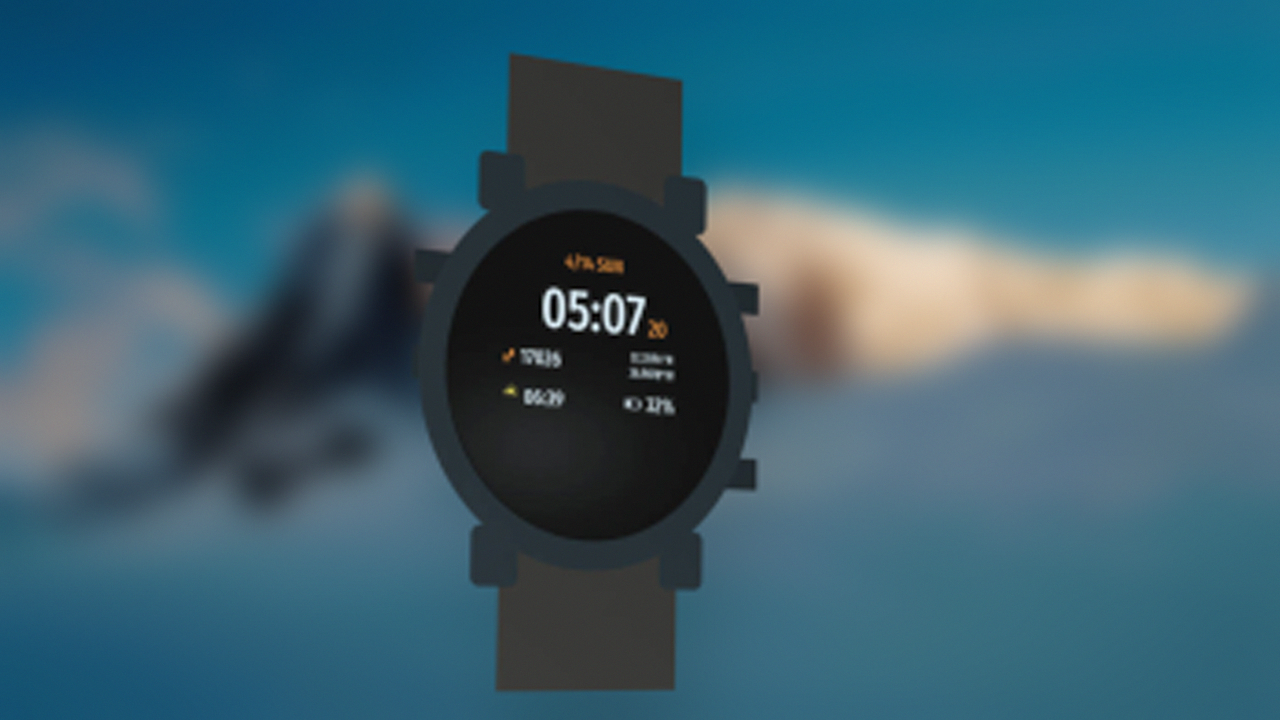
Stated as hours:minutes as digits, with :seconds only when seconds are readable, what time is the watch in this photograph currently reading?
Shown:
5:07
